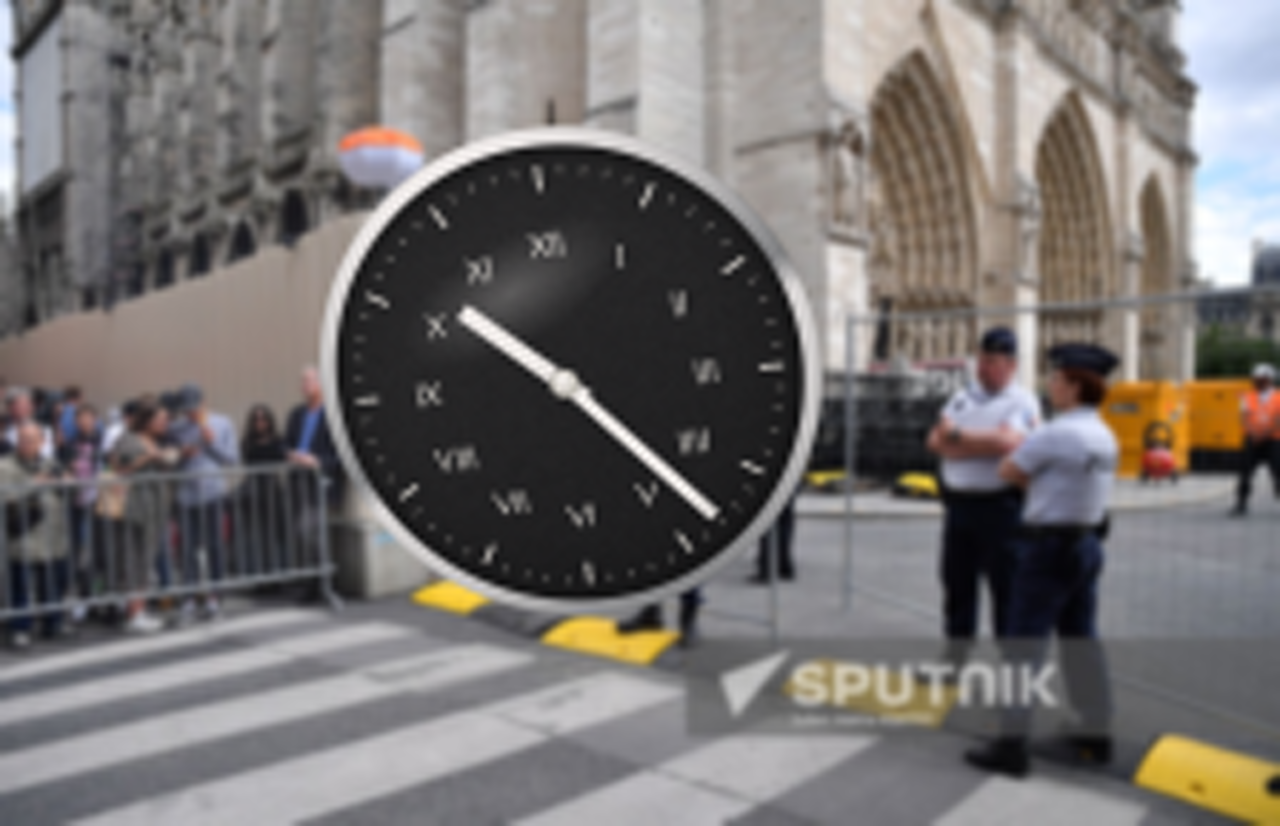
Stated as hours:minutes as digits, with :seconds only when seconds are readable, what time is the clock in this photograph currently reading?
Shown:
10:23
